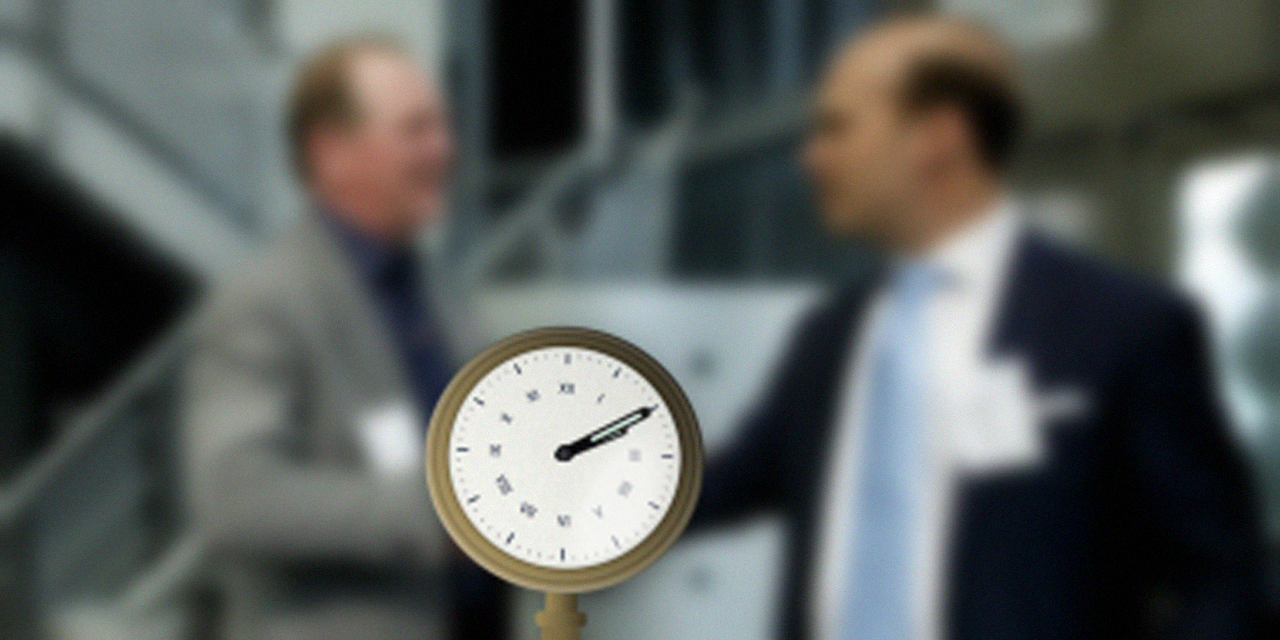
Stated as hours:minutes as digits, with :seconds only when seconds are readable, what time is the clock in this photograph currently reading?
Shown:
2:10
